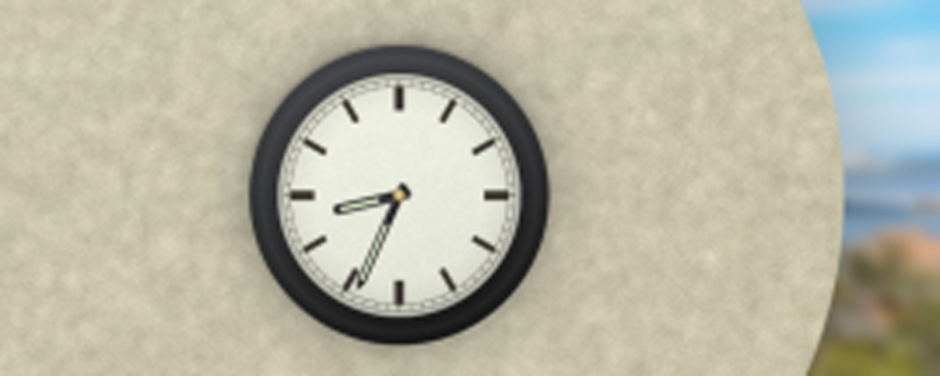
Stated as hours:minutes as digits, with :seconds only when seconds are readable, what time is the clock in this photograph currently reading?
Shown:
8:34
